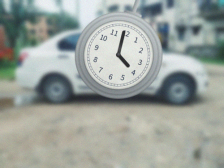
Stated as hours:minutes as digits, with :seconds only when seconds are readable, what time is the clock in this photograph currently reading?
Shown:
3:59
